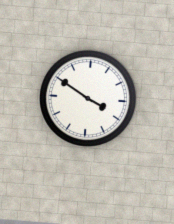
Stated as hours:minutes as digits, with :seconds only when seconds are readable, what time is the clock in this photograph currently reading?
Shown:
3:50
